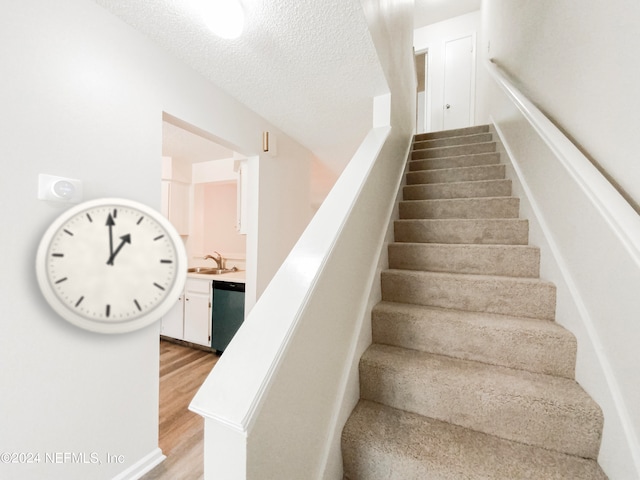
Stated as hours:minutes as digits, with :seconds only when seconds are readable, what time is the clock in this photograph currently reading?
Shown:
12:59
